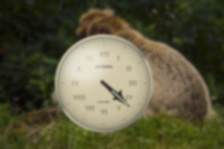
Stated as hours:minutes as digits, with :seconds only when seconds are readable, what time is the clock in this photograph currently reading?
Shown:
4:22
